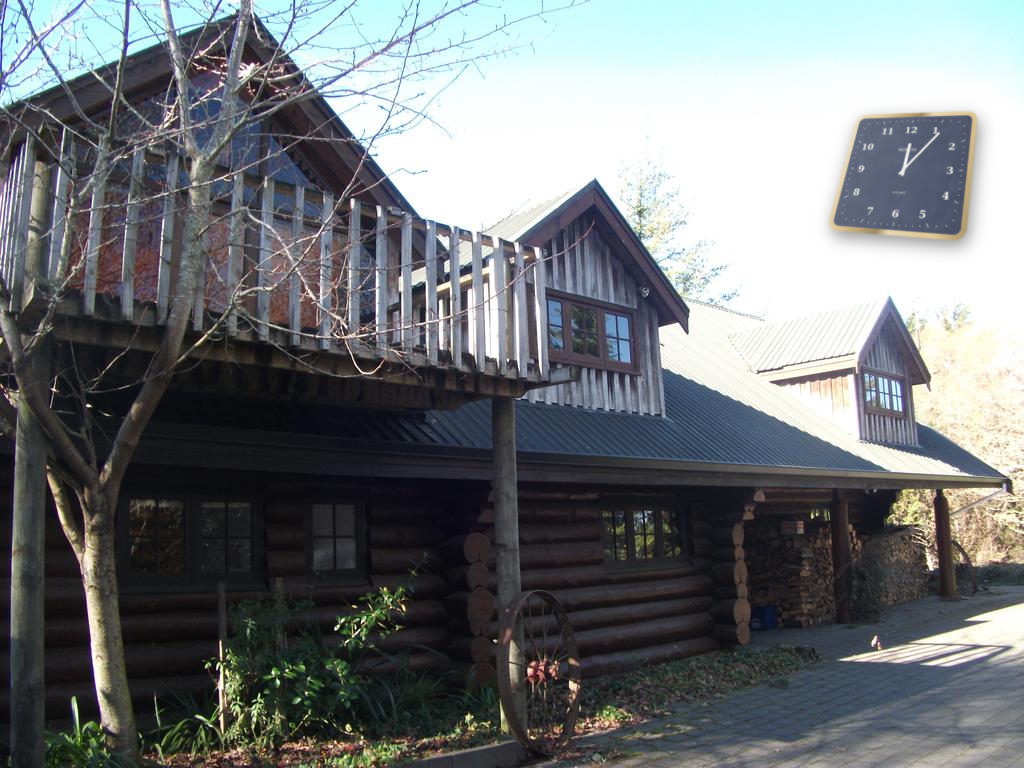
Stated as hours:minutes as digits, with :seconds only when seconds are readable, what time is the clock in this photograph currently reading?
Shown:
12:06
